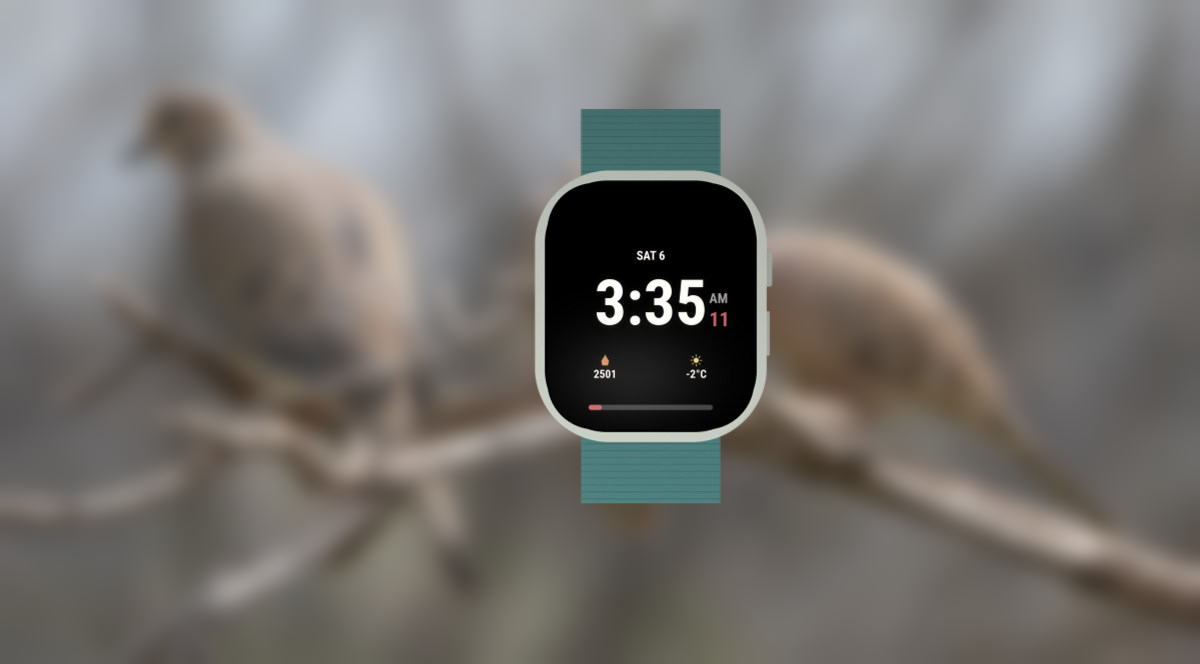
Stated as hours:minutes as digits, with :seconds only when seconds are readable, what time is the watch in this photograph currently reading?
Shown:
3:35:11
